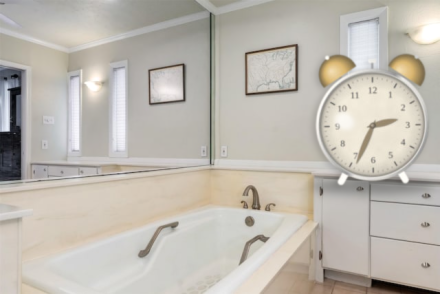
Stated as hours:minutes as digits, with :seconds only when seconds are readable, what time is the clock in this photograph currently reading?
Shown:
2:34
